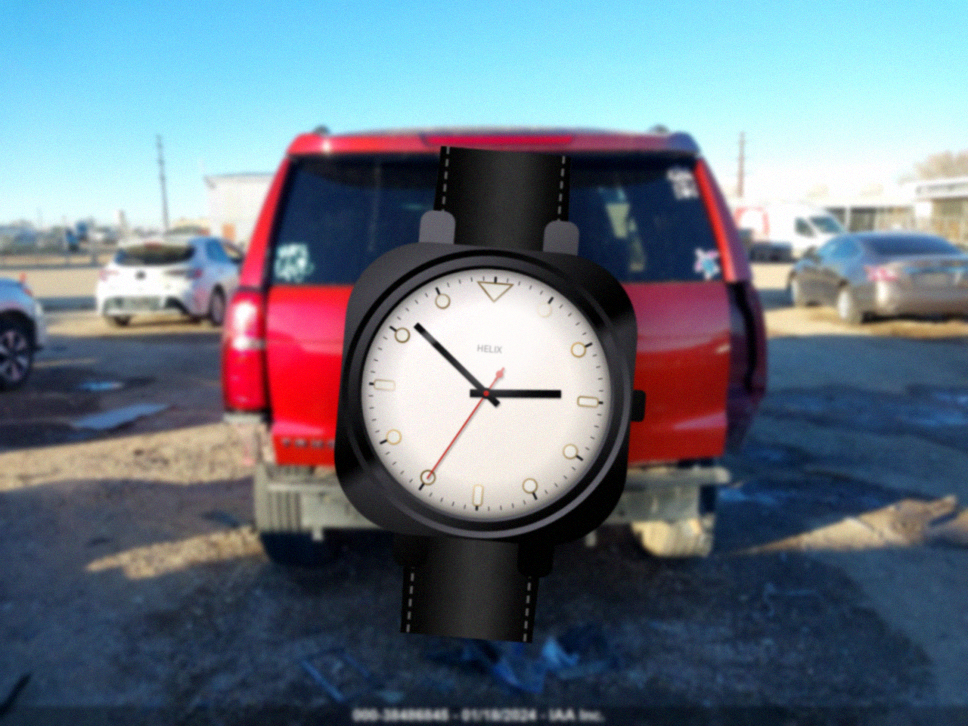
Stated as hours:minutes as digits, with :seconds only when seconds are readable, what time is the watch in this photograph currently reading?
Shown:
2:51:35
